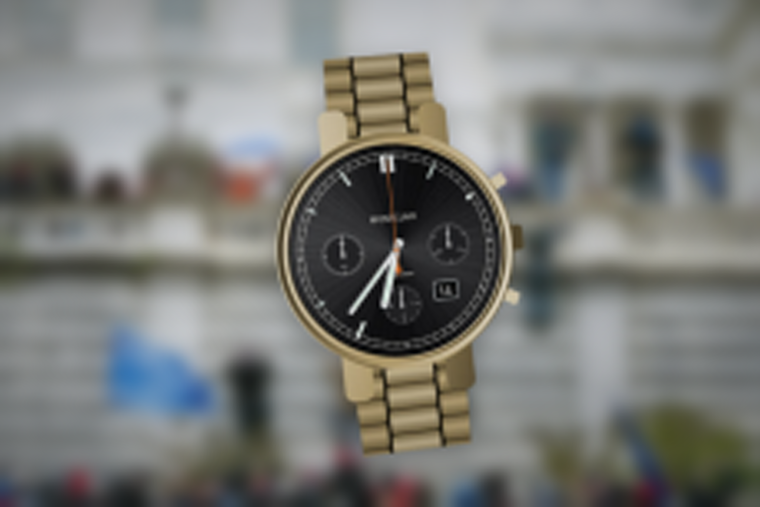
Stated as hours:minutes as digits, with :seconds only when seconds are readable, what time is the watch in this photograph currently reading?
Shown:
6:37
